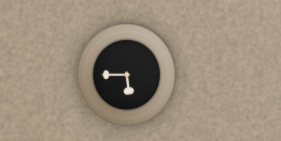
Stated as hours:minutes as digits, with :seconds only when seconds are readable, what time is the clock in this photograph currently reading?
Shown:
5:45
